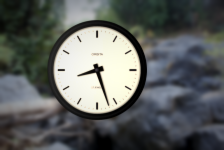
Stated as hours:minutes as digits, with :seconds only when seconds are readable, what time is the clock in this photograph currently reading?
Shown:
8:27
